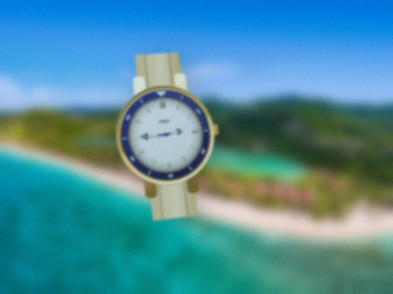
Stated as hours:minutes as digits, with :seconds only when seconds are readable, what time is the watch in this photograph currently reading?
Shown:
2:45
